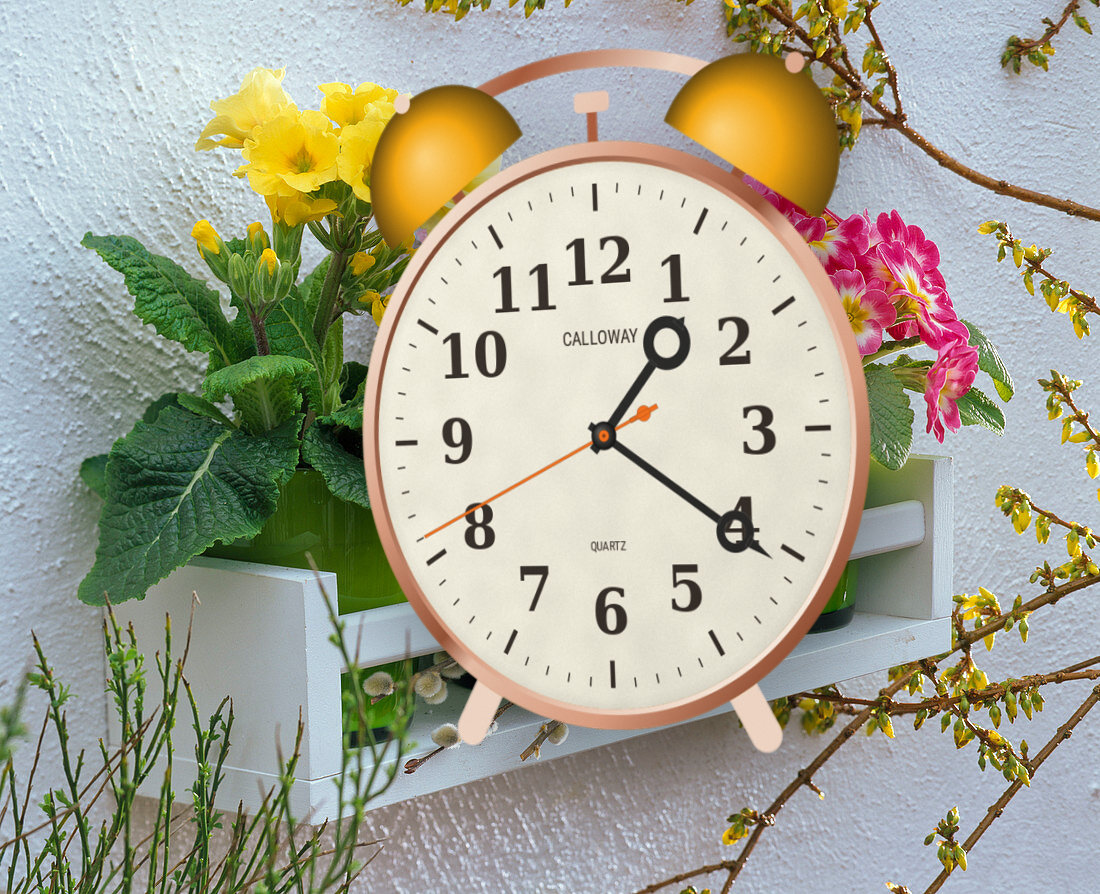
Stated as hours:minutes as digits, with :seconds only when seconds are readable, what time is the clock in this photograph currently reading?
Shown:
1:20:41
